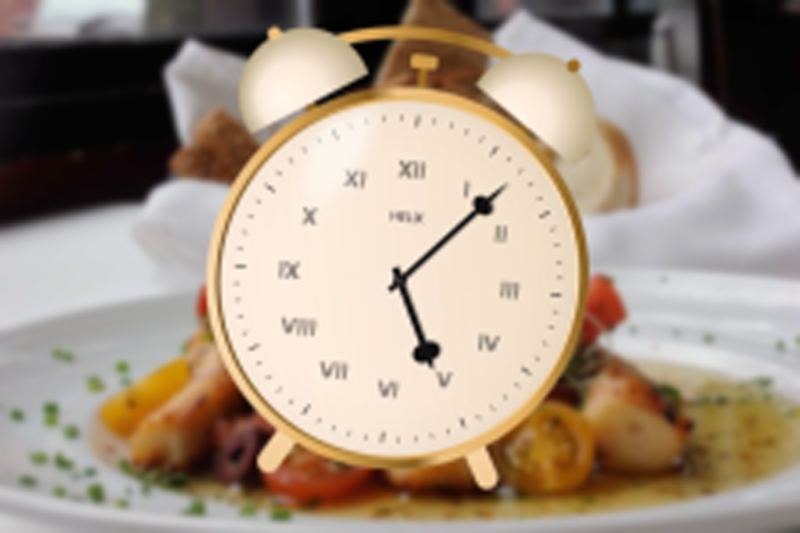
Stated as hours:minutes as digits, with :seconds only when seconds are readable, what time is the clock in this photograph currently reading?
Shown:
5:07
